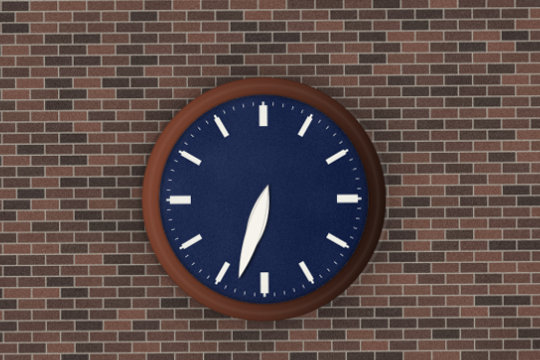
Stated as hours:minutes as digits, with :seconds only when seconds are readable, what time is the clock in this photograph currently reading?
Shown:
6:33
